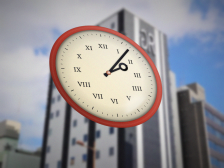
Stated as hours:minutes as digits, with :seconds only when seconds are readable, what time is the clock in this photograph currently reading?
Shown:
2:07
